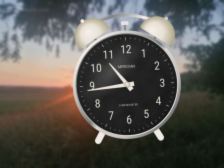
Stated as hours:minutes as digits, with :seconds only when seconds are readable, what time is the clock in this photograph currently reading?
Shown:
10:44
